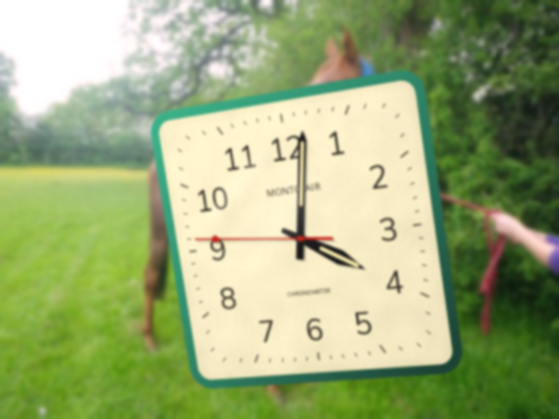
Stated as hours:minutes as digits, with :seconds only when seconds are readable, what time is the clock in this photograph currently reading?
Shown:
4:01:46
